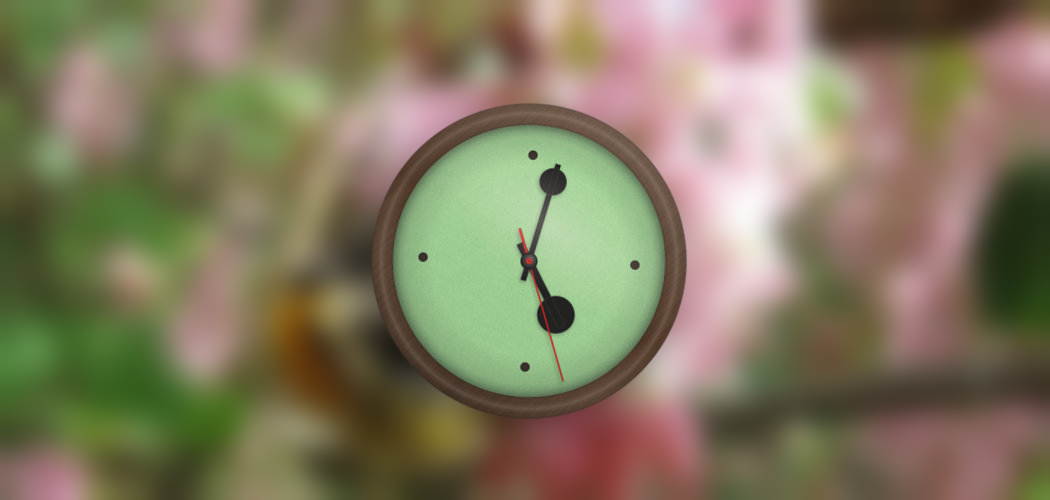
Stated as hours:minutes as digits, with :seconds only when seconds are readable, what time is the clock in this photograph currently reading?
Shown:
5:02:27
